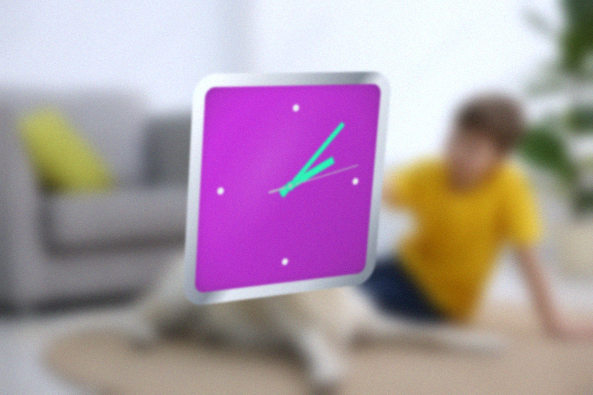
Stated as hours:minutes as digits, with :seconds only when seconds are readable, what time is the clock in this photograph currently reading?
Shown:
2:07:13
